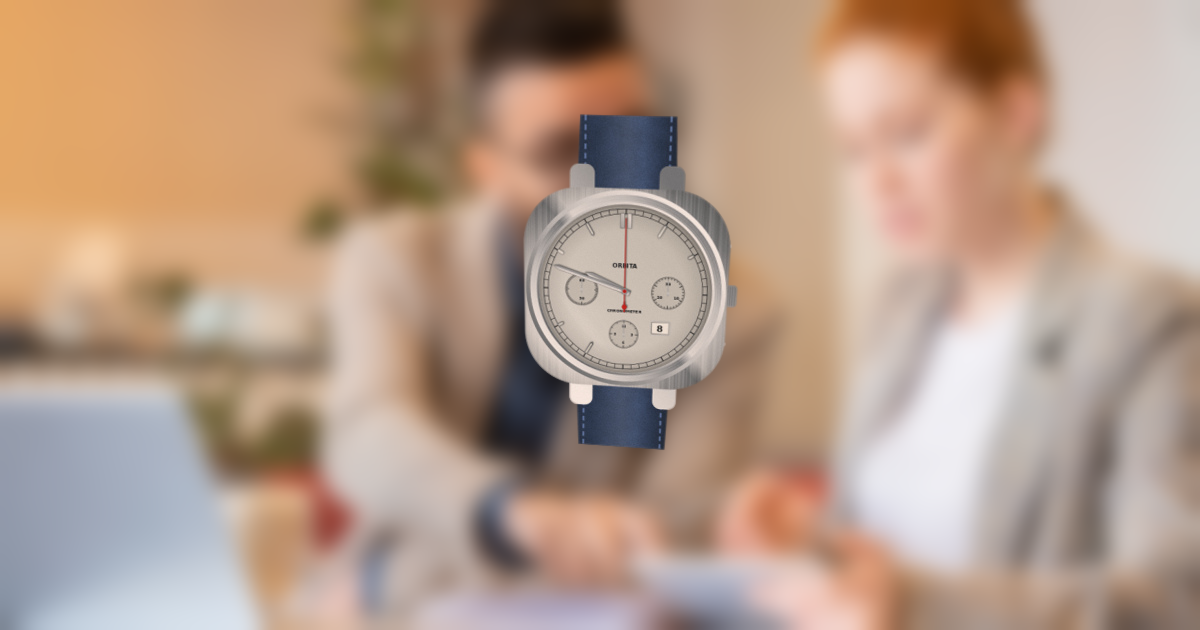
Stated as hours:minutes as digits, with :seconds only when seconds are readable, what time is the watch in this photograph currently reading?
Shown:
9:48
